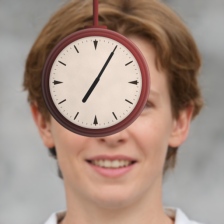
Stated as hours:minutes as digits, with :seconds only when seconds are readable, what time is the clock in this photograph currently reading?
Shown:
7:05
